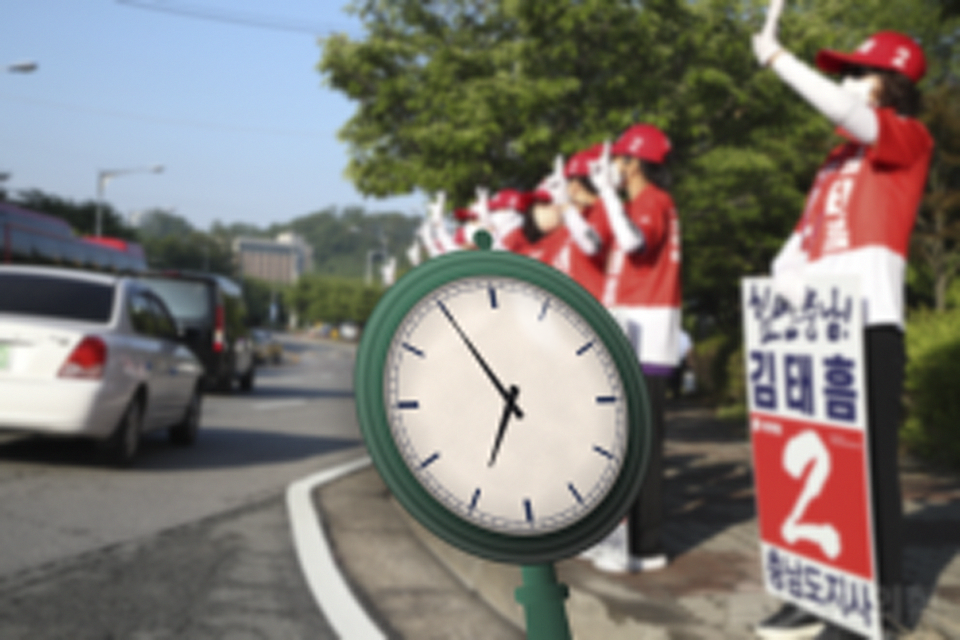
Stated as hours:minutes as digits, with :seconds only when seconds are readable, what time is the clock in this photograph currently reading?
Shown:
6:55
